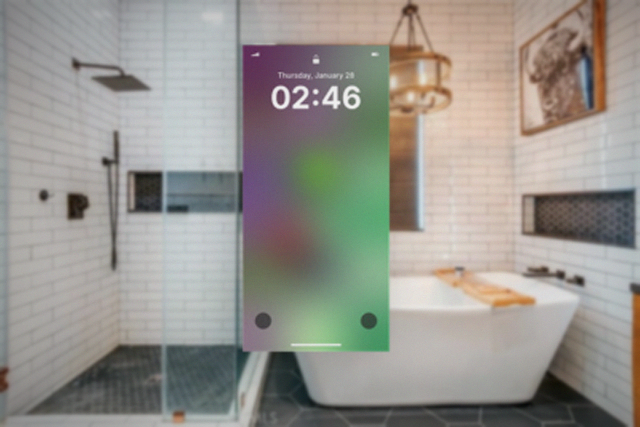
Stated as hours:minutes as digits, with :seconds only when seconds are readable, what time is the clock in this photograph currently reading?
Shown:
2:46
